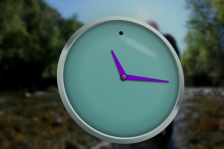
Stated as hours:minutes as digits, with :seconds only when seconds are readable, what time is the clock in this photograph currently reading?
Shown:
11:16
